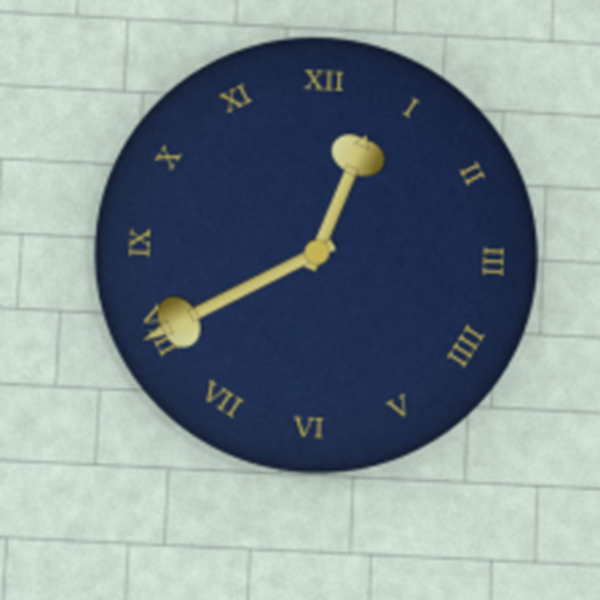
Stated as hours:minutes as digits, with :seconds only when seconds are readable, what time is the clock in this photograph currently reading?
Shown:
12:40
